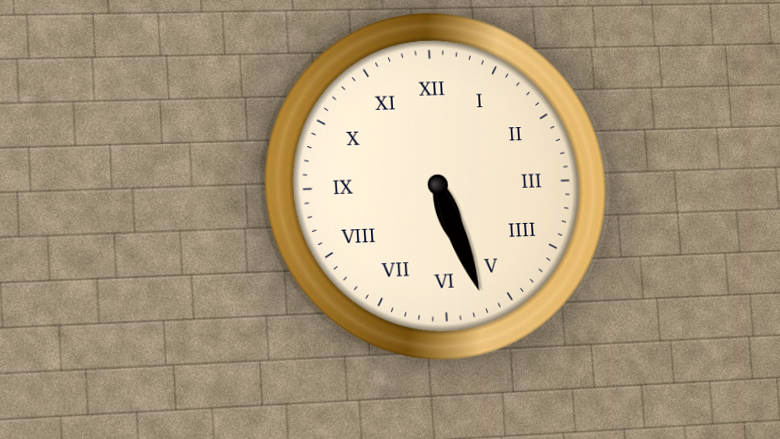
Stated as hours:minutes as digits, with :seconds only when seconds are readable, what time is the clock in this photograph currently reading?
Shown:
5:27
